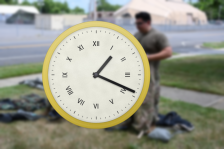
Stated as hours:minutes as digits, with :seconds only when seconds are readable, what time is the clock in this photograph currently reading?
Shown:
1:19
